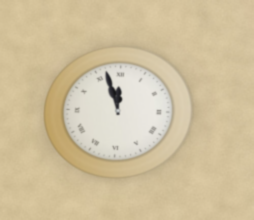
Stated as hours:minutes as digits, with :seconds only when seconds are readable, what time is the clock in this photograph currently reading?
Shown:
11:57
